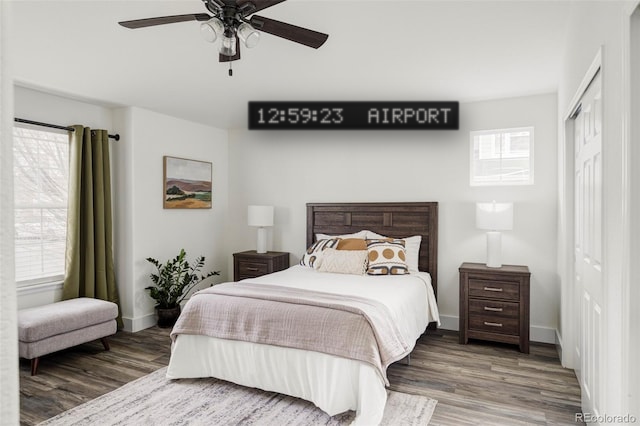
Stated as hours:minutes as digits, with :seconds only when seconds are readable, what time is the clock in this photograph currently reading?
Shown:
12:59:23
